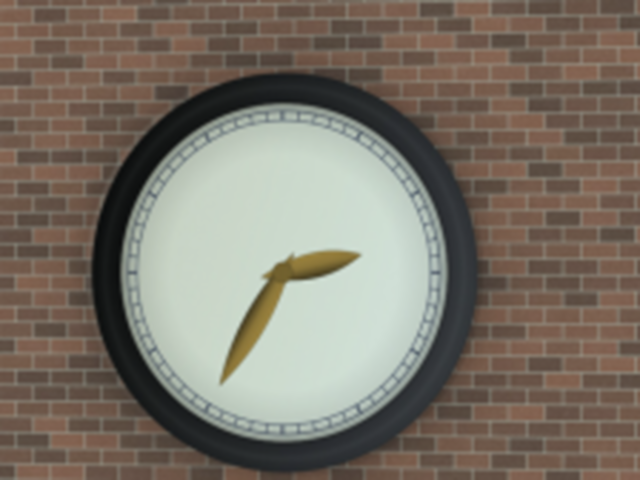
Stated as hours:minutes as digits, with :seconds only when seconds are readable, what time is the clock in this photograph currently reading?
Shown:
2:35
